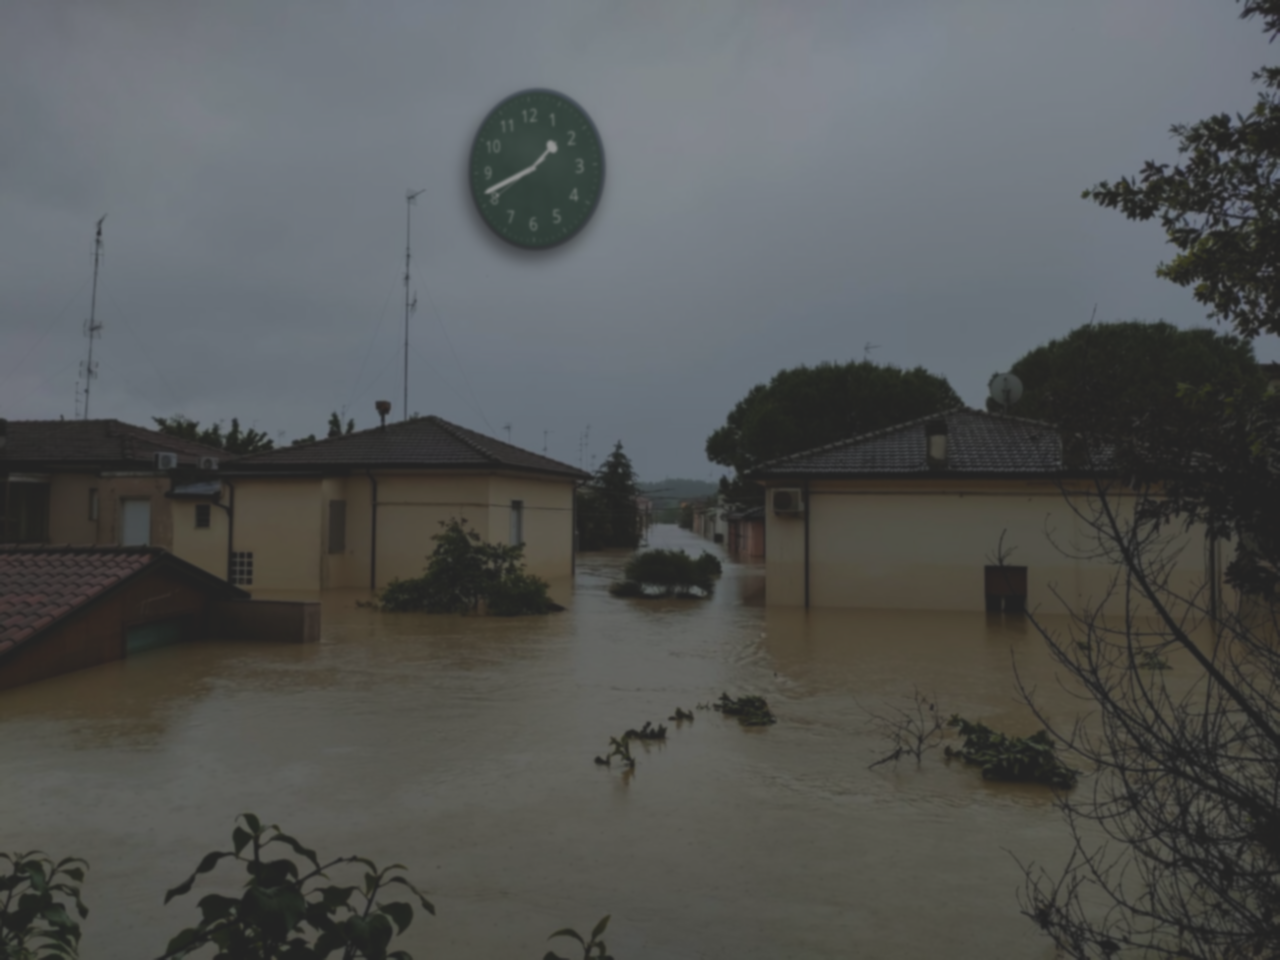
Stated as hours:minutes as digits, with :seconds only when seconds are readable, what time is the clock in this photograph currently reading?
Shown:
1:41:40
